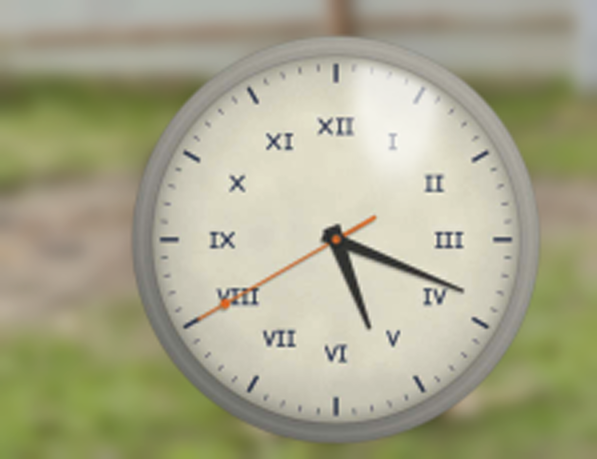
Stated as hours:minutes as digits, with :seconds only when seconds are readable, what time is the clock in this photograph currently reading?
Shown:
5:18:40
